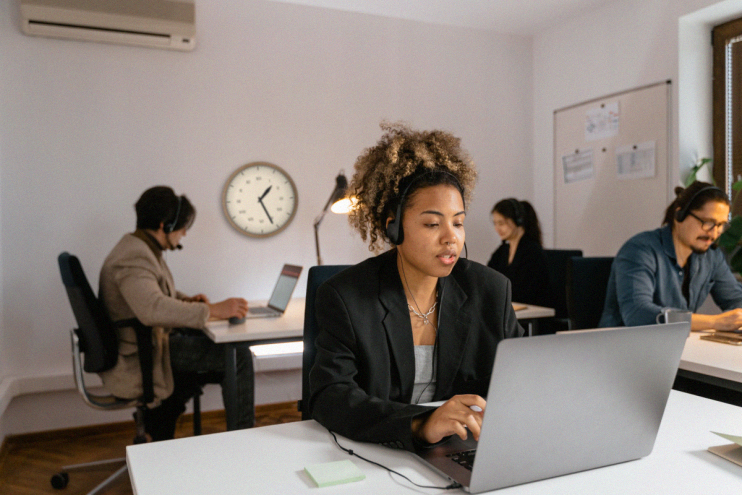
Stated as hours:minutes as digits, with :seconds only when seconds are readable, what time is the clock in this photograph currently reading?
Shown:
1:26
